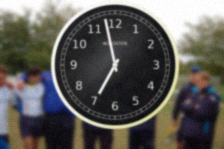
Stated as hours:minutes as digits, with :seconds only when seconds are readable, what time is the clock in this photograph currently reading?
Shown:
6:58
